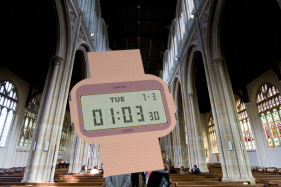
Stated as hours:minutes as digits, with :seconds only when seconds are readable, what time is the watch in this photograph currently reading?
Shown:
1:03:30
